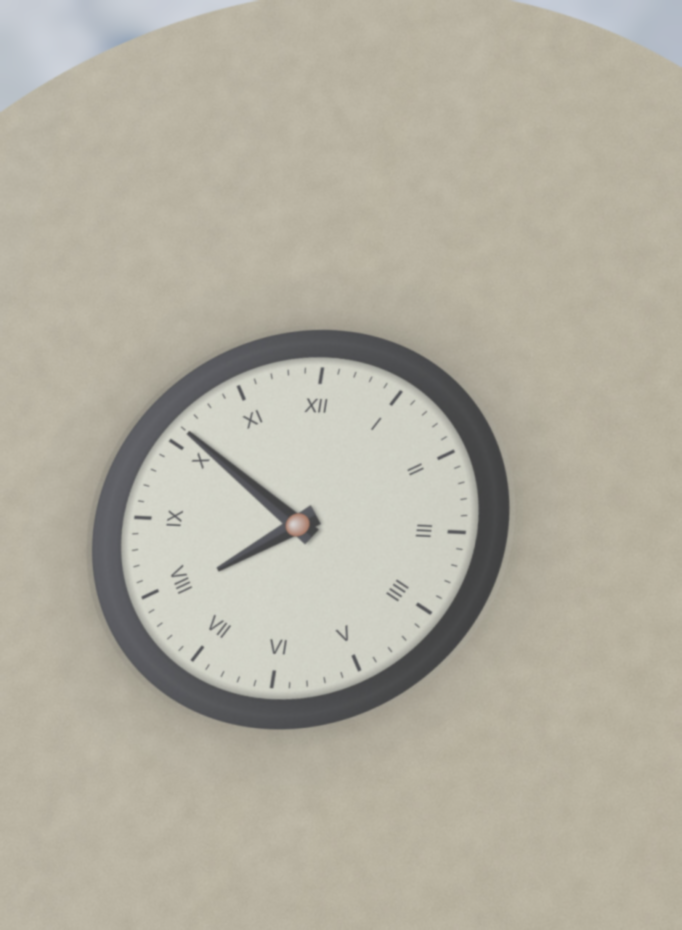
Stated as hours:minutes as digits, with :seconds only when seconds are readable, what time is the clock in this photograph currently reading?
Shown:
7:51
